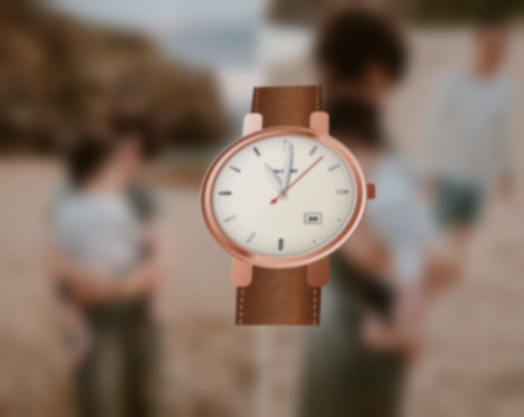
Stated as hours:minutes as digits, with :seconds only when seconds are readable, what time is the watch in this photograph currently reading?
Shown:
11:01:07
